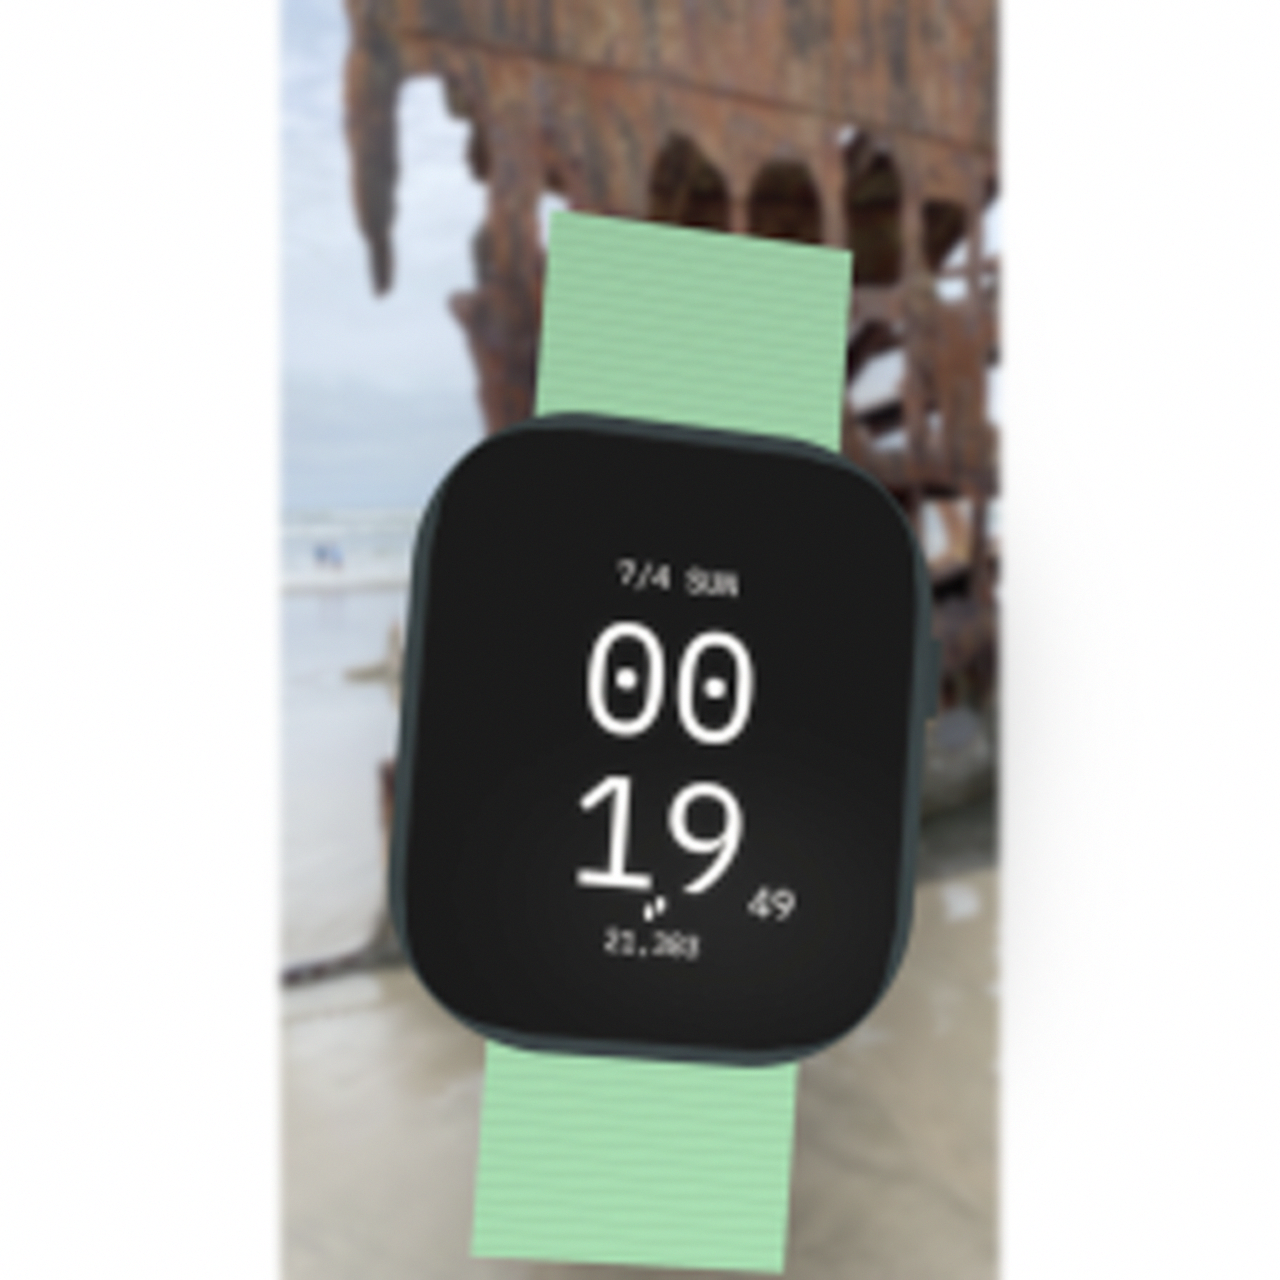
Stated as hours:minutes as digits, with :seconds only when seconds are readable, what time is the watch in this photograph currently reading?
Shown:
0:19
